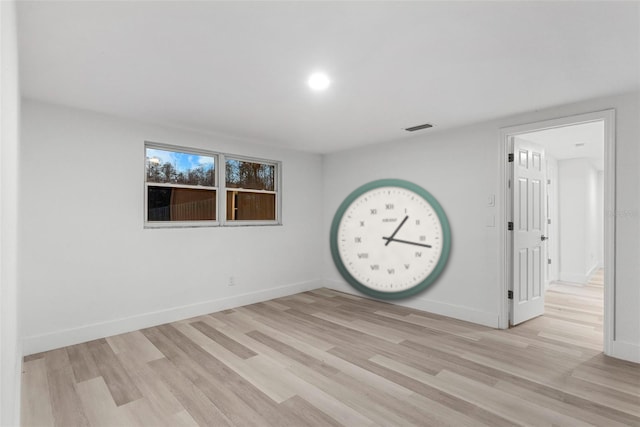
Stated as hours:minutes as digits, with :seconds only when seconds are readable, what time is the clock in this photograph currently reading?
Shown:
1:17
